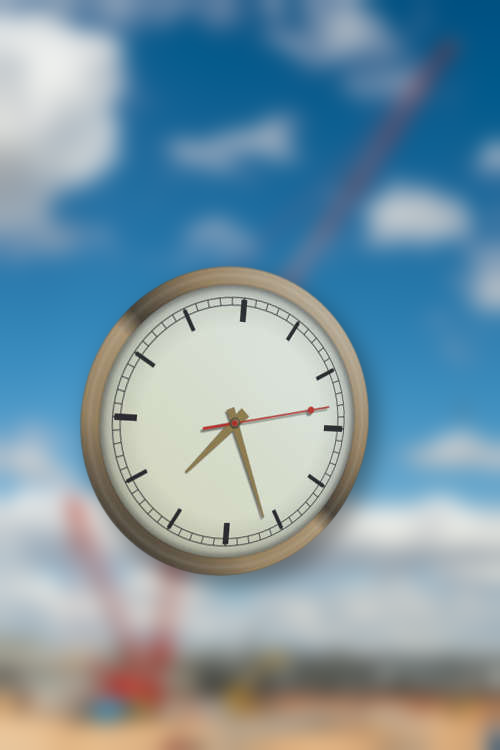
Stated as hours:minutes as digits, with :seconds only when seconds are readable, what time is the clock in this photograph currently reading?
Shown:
7:26:13
